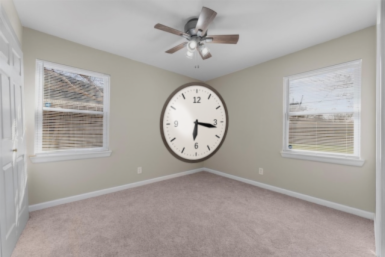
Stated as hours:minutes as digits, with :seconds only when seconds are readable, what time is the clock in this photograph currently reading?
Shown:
6:17
